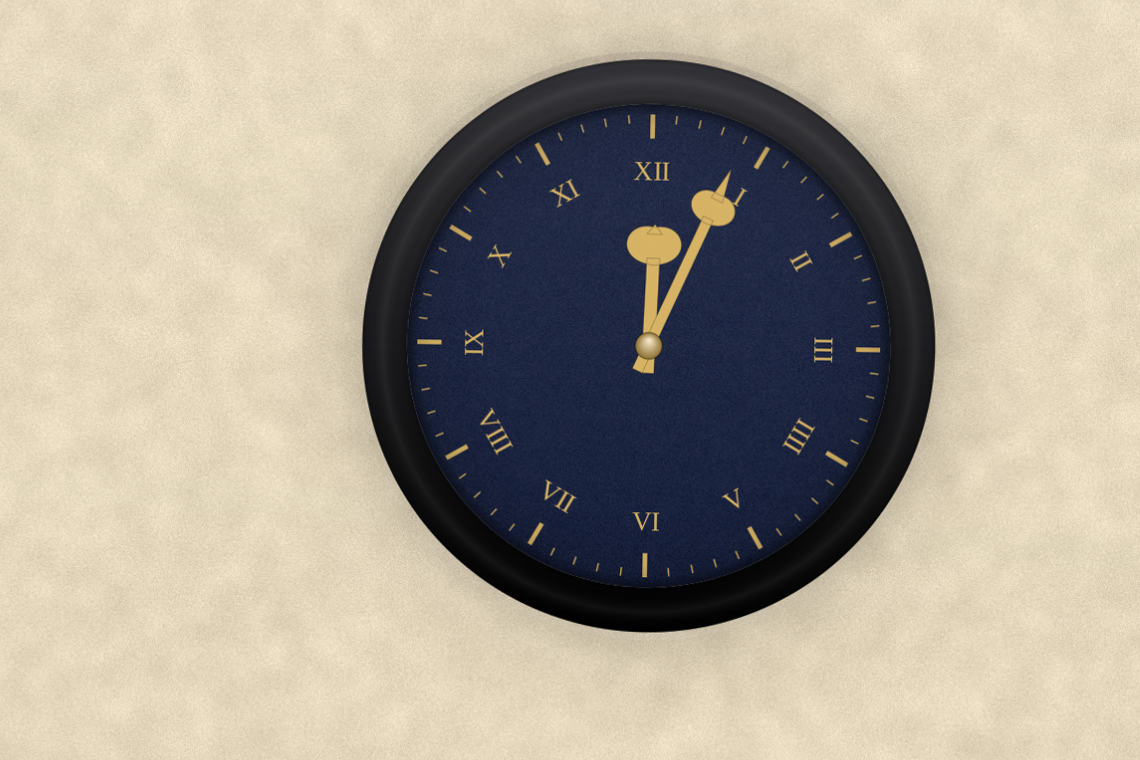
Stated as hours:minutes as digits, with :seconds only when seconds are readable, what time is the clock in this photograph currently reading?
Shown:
12:04
